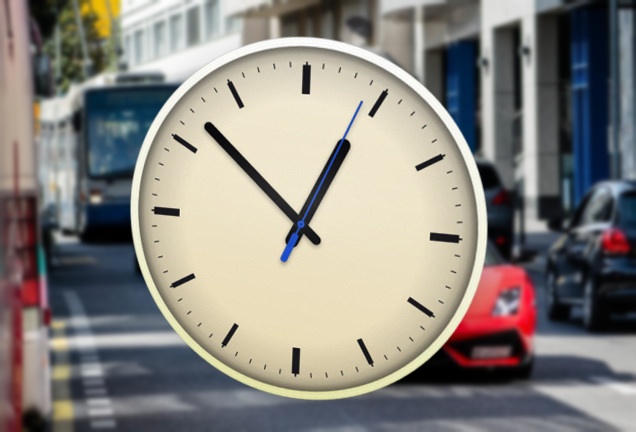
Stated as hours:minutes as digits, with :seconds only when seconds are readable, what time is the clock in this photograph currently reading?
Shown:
12:52:04
